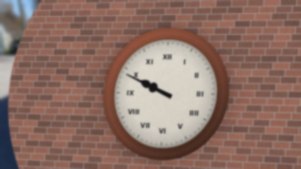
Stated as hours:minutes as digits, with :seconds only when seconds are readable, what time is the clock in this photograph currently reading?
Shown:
9:49
